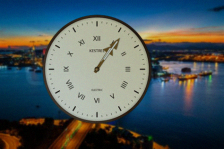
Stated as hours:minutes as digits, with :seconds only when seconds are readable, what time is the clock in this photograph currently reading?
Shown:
1:06
